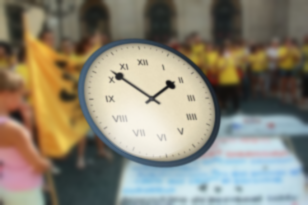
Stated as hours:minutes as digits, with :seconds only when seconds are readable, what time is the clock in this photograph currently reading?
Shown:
1:52
